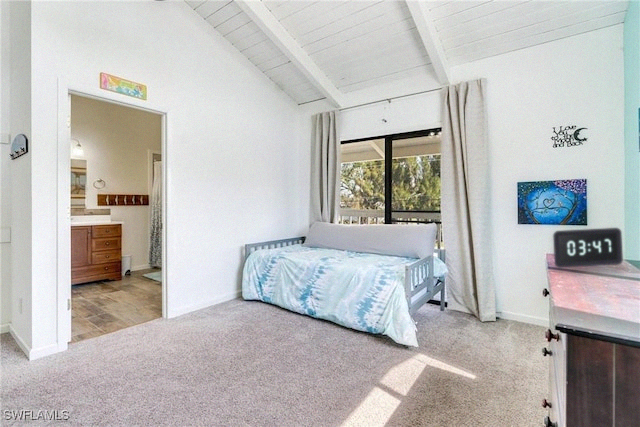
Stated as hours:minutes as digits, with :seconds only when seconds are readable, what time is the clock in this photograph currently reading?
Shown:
3:47
